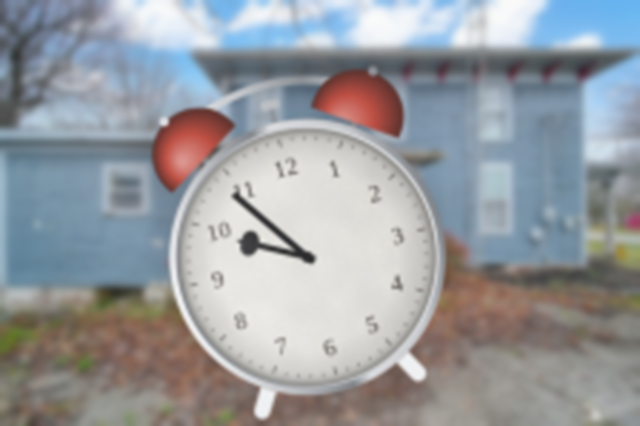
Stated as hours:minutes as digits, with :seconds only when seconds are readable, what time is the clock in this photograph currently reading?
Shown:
9:54
